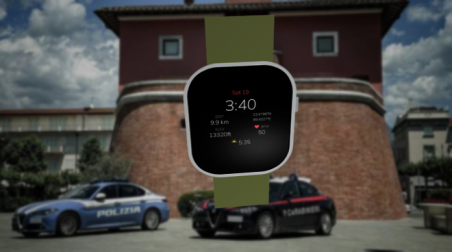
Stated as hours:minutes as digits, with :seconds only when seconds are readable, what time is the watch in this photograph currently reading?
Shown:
3:40
